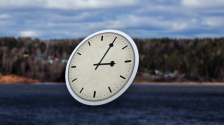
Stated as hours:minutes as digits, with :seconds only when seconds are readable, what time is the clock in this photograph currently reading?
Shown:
3:05
